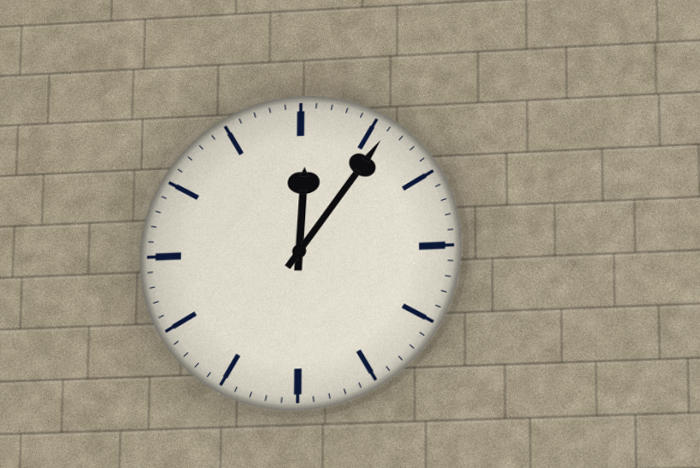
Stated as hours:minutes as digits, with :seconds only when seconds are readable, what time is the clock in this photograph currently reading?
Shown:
12:06
